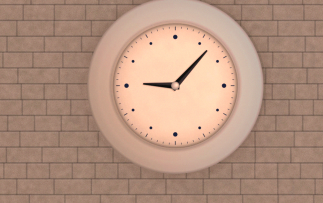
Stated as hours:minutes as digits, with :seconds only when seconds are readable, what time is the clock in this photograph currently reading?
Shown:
9:07
